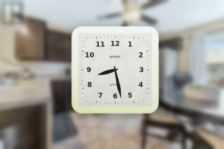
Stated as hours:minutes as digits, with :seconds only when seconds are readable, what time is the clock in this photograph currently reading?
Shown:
8:28
